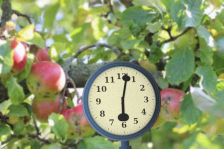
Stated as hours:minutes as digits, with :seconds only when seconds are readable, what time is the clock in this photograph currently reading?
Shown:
6:02
